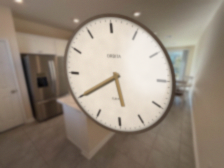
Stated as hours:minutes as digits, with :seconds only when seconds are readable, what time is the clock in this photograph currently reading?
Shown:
5:40
